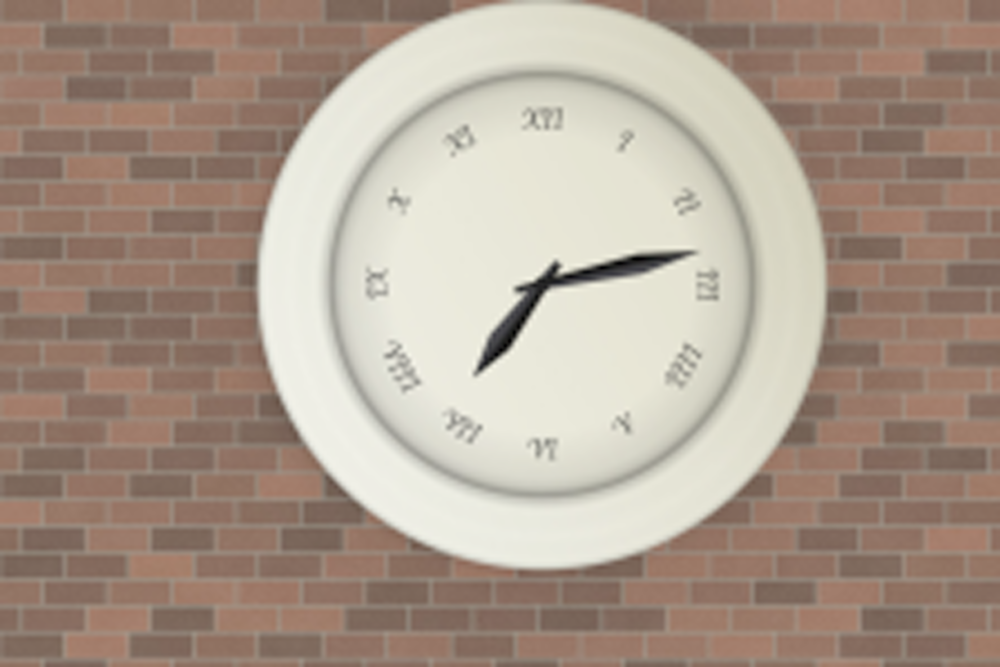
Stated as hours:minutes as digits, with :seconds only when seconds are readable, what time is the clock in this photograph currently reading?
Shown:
7:13
